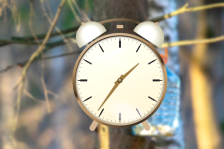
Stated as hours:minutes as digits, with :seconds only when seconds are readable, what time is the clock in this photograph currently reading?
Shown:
1:36
